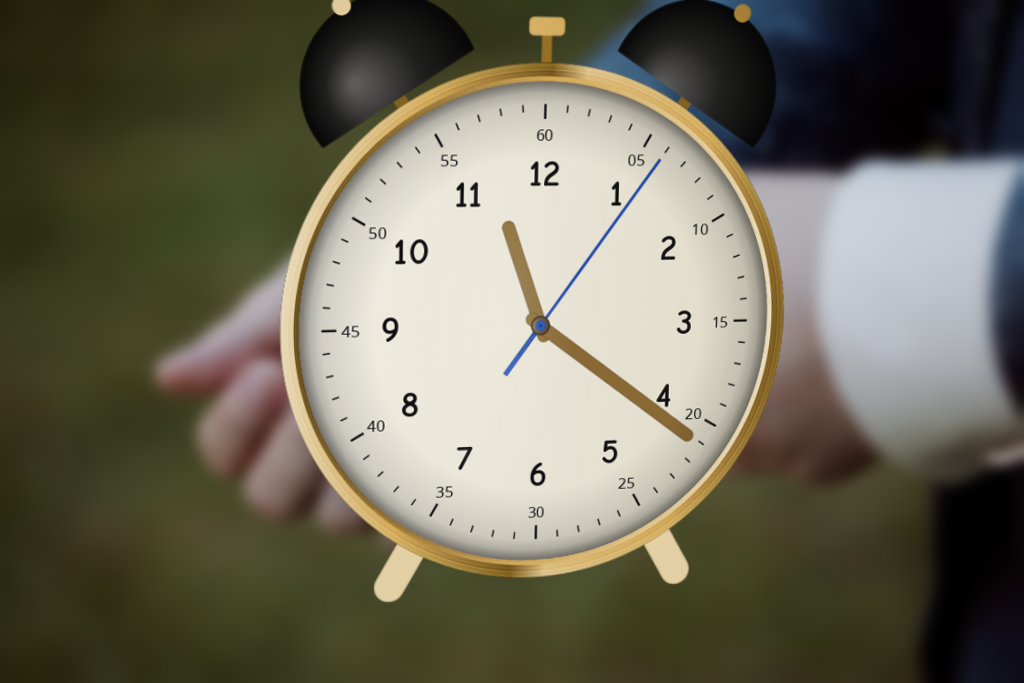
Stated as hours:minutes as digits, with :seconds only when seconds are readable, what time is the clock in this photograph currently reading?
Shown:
11:21:06
